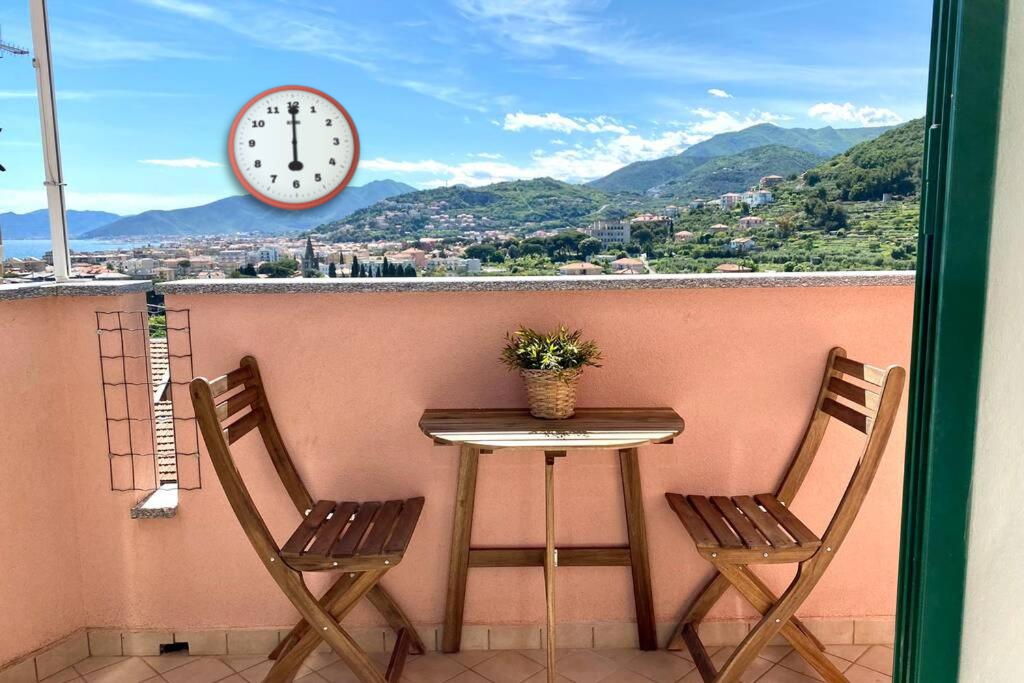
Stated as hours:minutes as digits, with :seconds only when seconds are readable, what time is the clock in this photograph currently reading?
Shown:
6:00
